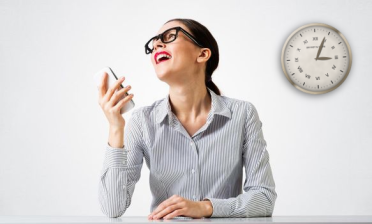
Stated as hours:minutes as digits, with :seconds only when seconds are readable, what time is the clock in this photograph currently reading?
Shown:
3:04
